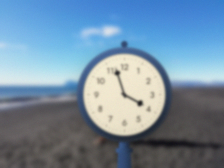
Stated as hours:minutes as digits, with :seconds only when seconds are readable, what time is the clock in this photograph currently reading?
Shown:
3:57
